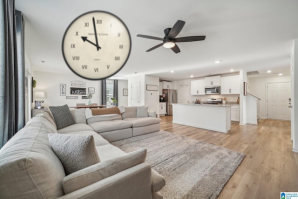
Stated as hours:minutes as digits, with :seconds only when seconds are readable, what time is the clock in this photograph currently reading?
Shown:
9:58
